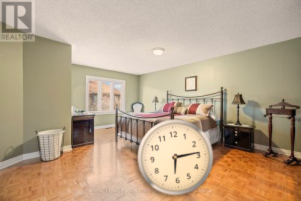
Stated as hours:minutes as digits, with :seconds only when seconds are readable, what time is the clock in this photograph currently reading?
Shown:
6:14
